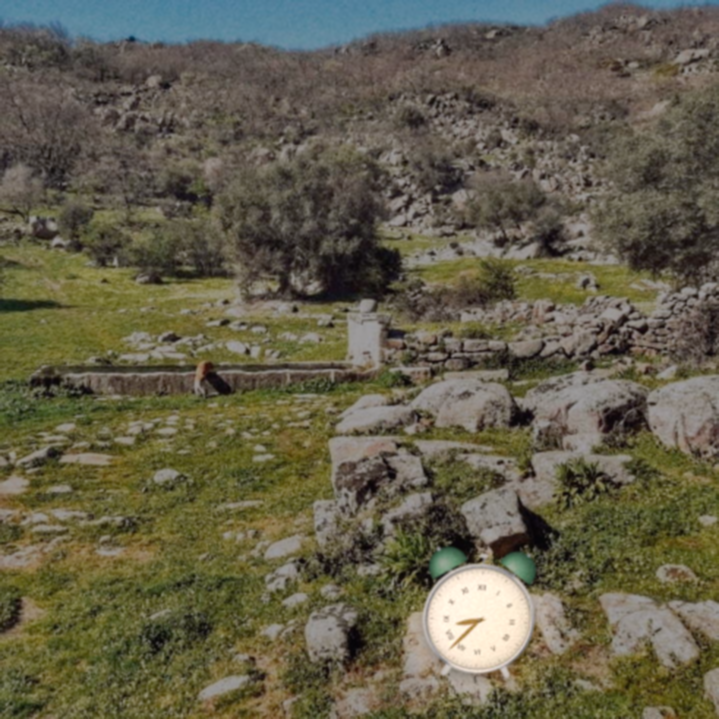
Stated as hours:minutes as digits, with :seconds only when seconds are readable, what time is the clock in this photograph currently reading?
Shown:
8:37
